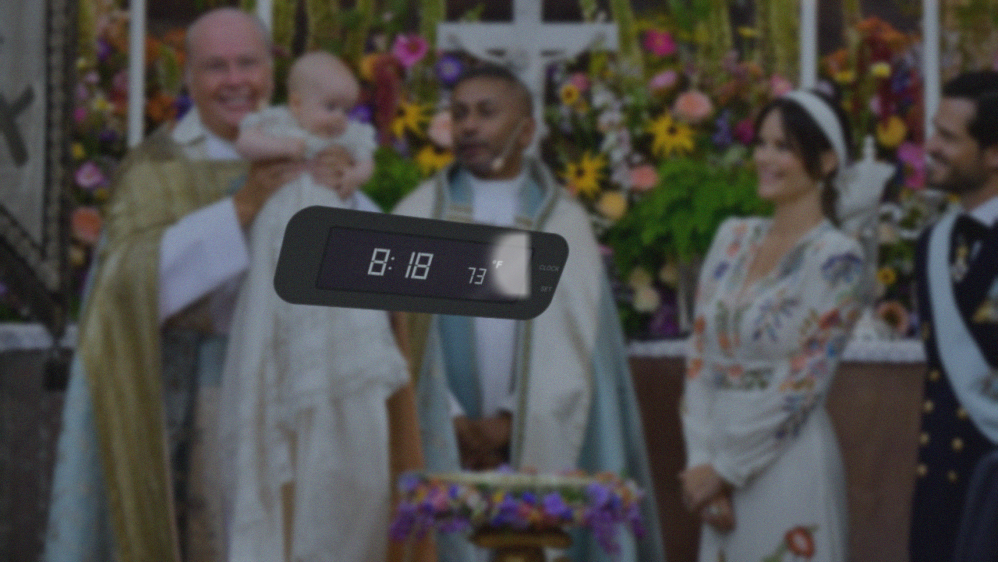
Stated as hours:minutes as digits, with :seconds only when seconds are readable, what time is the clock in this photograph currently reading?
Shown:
8:18
